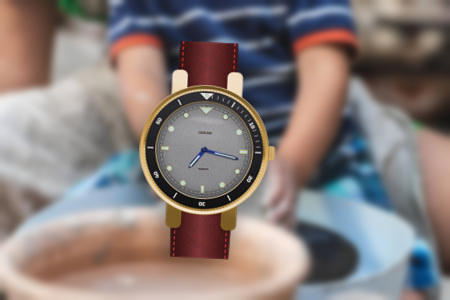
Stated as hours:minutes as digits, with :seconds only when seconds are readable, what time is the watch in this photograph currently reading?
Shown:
7:17
